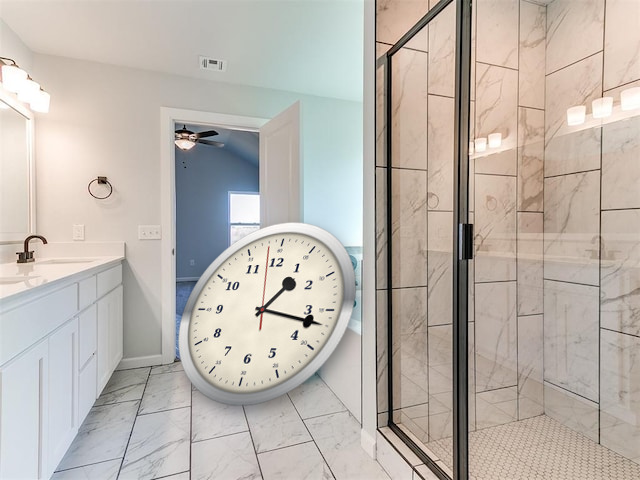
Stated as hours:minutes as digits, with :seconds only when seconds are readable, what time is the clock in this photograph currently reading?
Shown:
1:16:58
